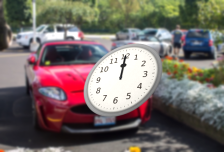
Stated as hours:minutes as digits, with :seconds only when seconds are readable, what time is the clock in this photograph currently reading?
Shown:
12:00
